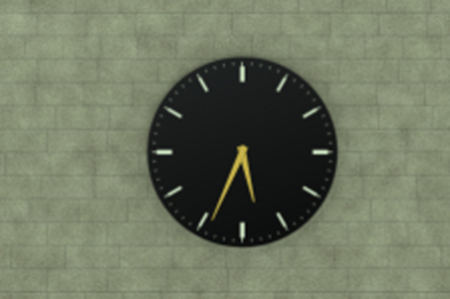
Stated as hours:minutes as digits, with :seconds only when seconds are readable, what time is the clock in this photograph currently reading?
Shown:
5:34
